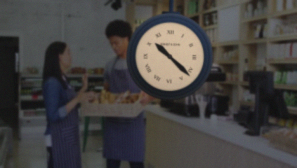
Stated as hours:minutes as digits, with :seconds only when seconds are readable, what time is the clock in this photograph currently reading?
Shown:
10:22
